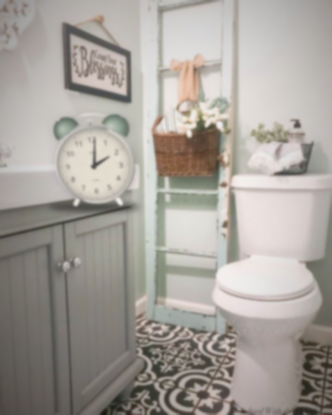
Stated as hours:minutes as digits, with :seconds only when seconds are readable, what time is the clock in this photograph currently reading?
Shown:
2:01
